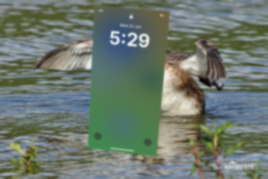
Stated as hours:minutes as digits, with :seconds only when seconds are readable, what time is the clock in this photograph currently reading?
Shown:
5:29
